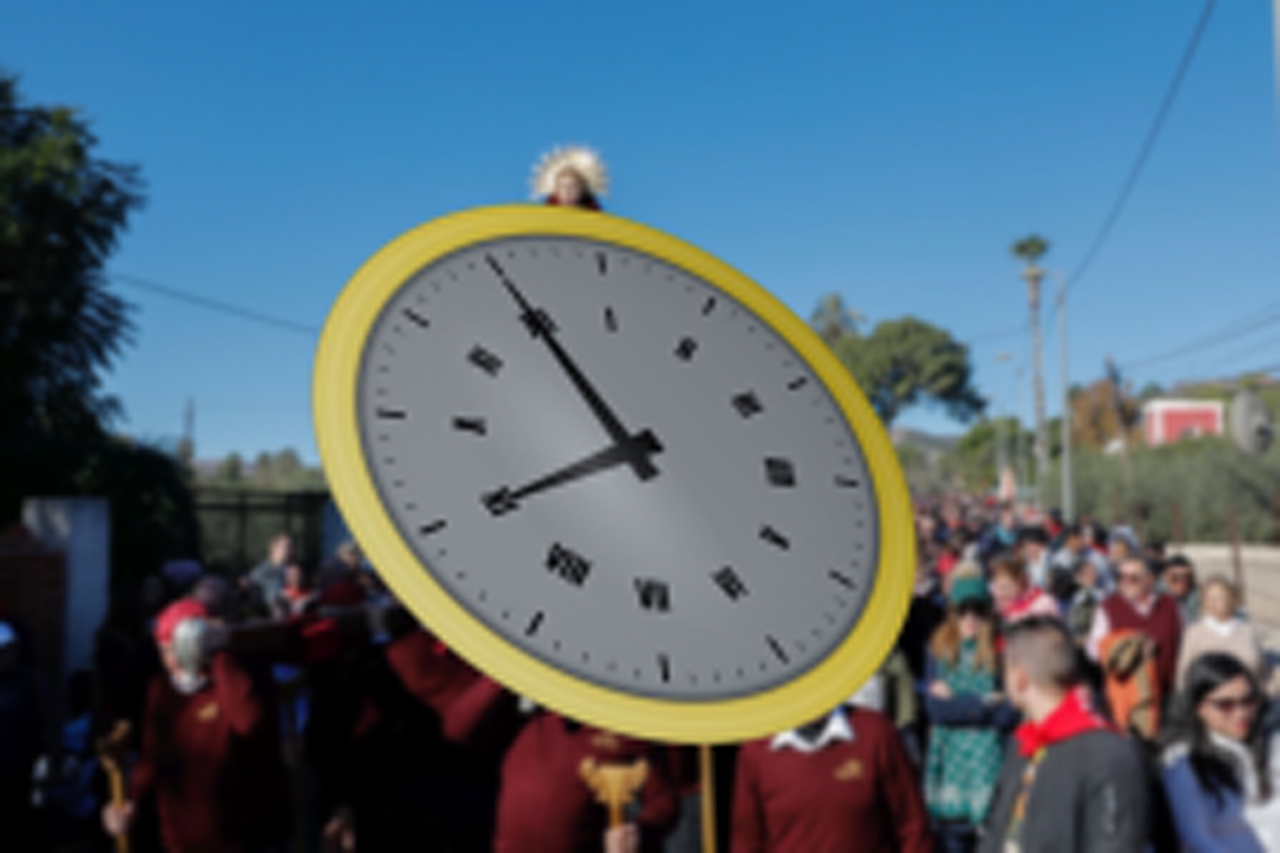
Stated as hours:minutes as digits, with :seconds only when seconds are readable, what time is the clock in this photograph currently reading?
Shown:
9:00
